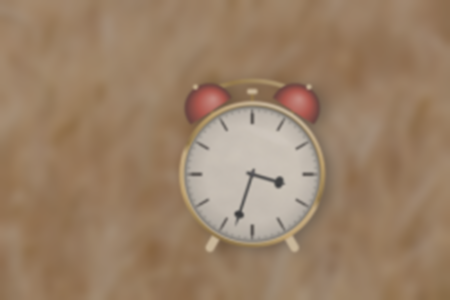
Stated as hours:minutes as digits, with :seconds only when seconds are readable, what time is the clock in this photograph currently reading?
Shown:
3:33
